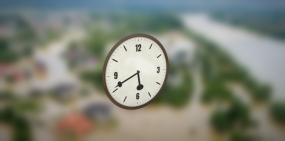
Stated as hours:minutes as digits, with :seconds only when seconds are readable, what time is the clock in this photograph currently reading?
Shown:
5:41
